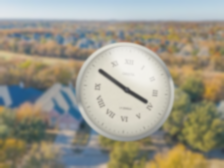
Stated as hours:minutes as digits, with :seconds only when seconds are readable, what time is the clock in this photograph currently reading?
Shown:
3:50
